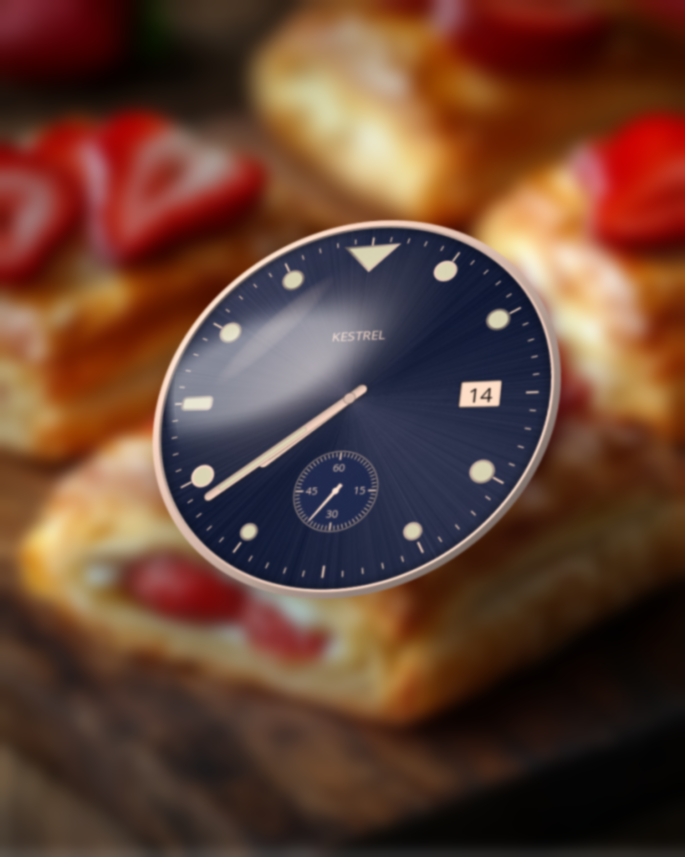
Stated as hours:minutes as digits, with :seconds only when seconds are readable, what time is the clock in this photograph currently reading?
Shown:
7:38:36
